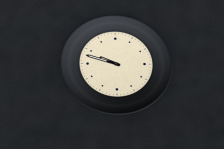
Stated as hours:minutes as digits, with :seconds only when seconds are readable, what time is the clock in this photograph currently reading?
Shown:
9:48
